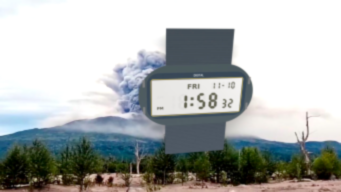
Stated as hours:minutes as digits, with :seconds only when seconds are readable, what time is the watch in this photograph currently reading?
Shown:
1:58:32
